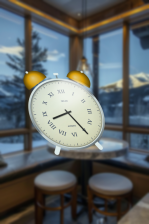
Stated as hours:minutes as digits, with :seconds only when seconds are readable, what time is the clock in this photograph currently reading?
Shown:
8:25
